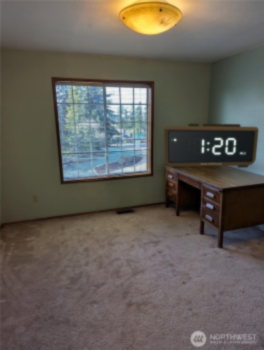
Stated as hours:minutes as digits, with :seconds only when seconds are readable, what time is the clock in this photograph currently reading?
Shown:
1:20
